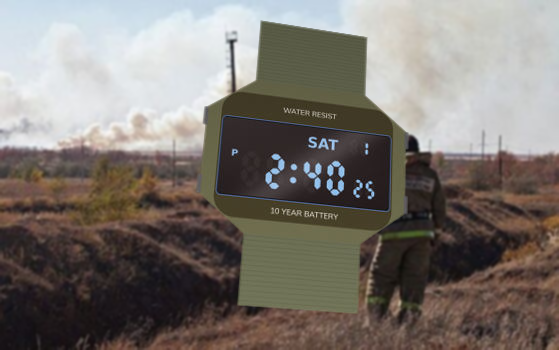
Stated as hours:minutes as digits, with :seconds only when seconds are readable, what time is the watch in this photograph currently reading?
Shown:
2:40:25
